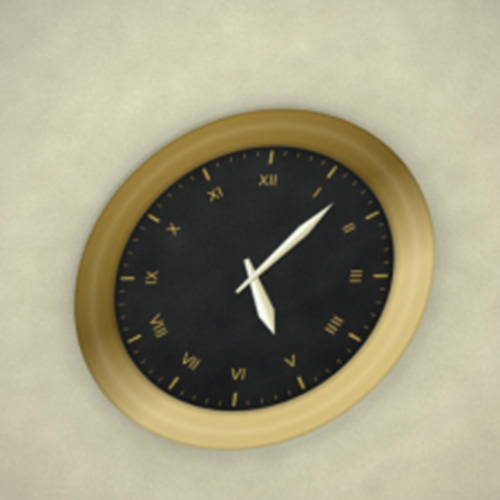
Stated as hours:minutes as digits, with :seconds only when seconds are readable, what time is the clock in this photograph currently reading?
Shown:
5:07
